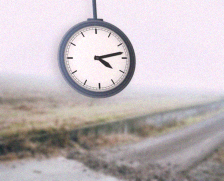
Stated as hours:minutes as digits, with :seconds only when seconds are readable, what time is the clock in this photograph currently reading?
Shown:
4:13
